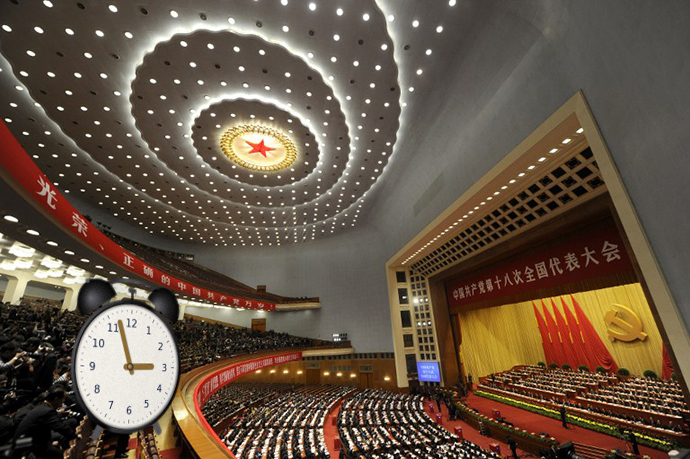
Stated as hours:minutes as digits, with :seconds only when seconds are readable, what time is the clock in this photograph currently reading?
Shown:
2:57
